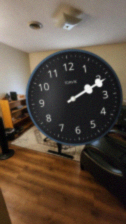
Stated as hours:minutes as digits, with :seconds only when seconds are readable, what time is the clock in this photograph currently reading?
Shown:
2:11
